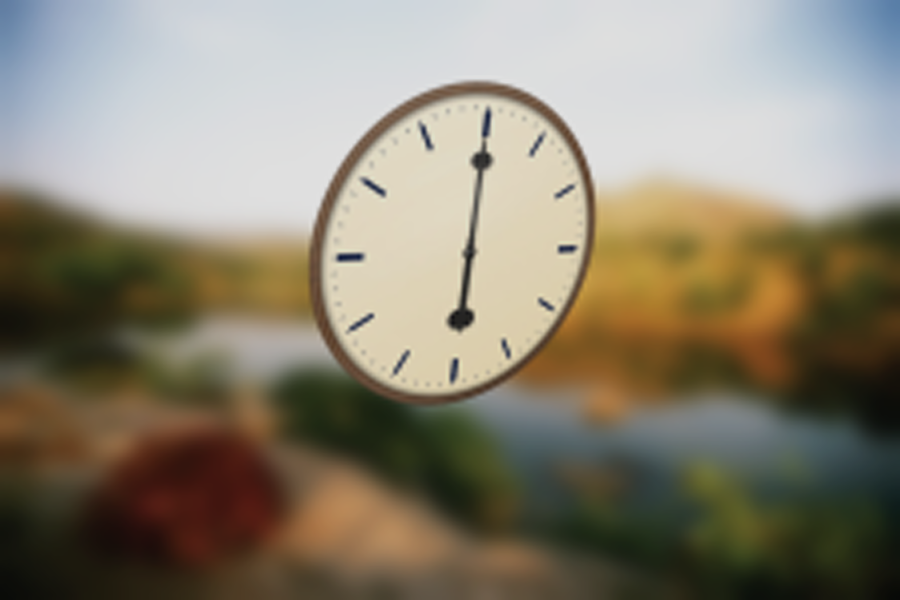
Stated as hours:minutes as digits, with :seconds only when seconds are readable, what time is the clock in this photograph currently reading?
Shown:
6:00
